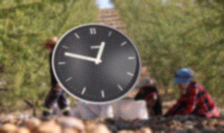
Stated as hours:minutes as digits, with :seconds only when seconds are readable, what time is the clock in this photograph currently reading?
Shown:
12:48
